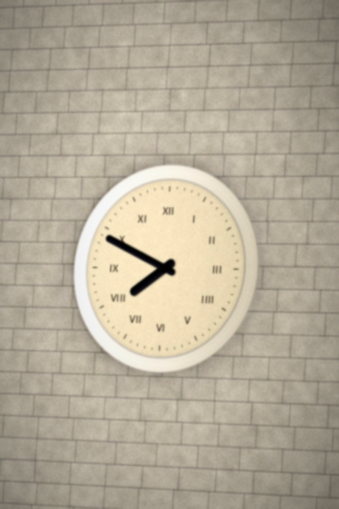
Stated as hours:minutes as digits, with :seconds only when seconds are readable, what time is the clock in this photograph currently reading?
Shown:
7:49
